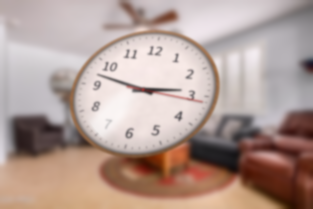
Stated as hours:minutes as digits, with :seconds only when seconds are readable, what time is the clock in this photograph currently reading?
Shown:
2:47:16
